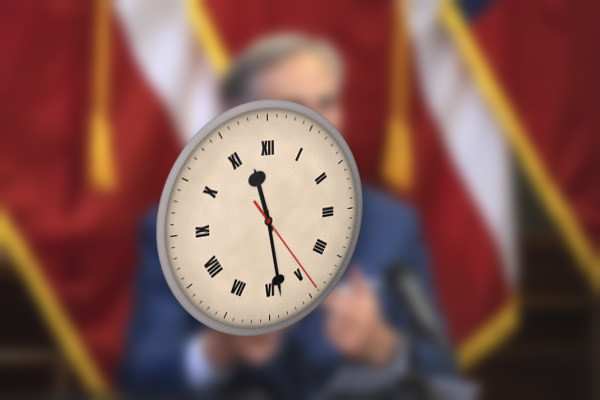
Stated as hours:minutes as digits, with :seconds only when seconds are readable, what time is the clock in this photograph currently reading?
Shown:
11:28:24
